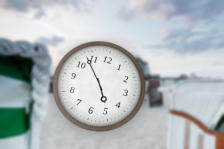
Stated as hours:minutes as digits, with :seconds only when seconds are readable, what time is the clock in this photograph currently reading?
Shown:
4:53
